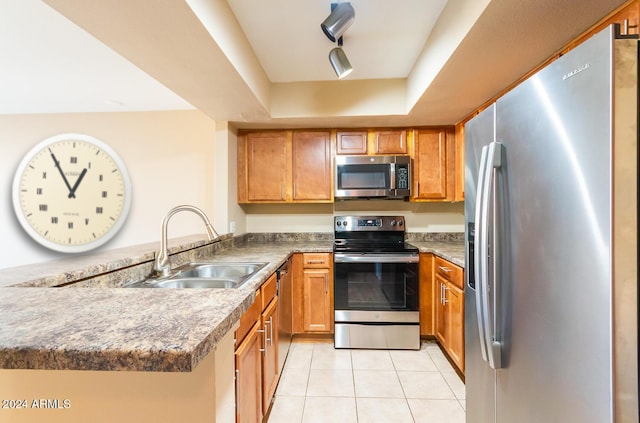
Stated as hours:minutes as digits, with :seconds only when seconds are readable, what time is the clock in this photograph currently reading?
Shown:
12:55
